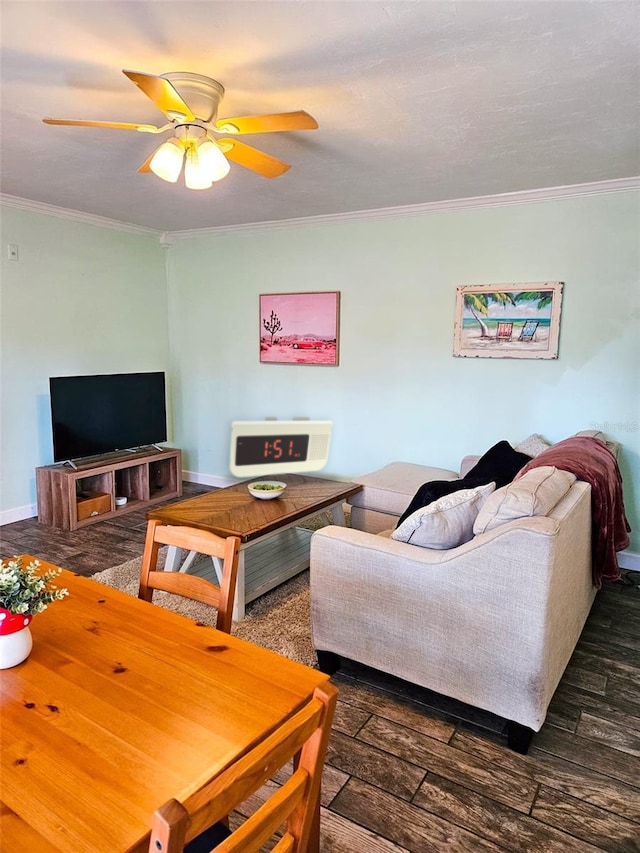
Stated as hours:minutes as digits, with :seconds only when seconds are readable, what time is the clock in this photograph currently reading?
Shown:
1:51
